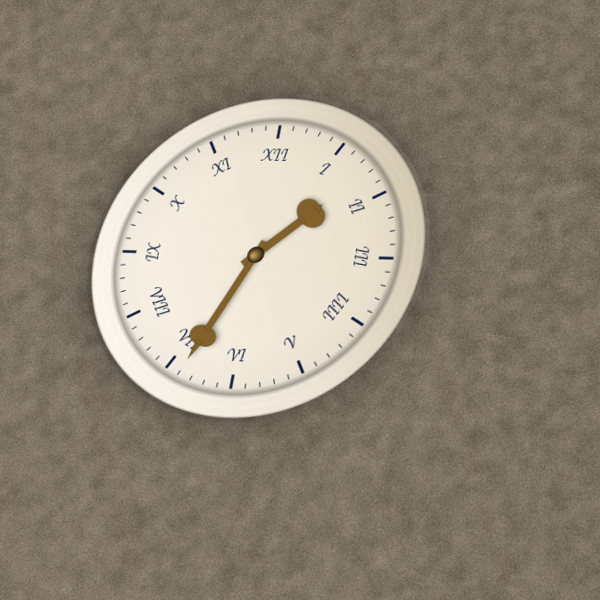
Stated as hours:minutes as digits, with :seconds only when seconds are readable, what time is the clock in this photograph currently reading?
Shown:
1:34
